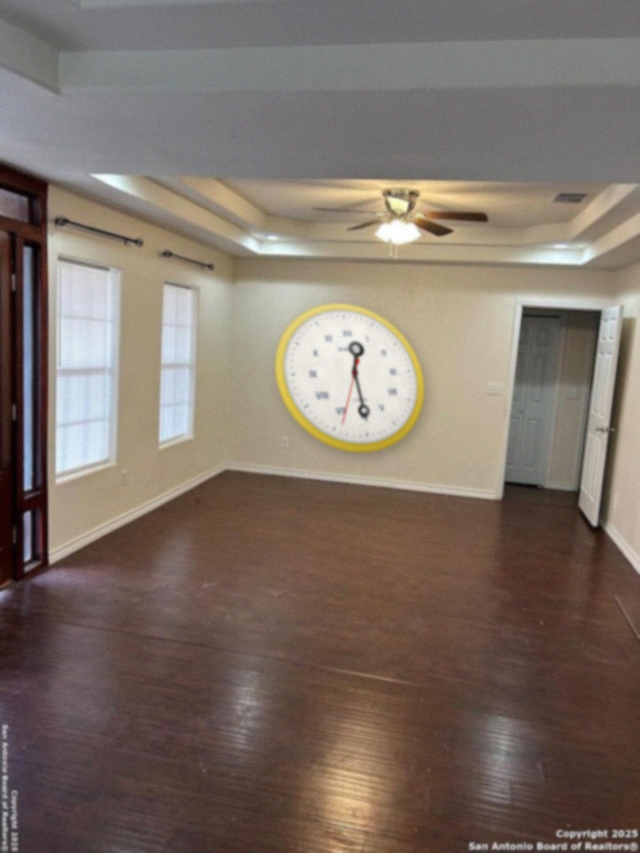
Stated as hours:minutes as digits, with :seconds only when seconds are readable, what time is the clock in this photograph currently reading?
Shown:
12:29:34
